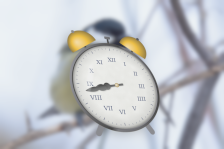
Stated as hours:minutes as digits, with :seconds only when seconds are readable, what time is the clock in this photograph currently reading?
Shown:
8:43
